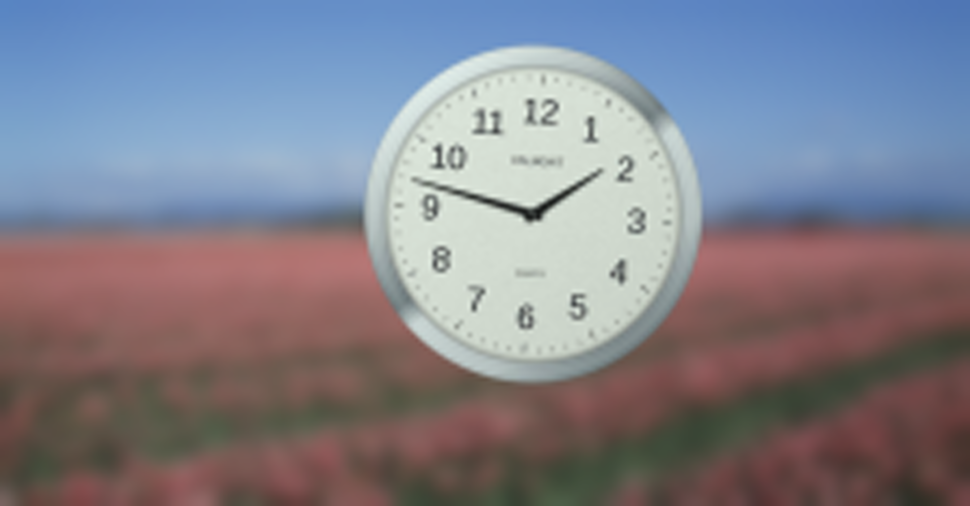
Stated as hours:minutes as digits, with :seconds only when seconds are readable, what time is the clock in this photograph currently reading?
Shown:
1:47
